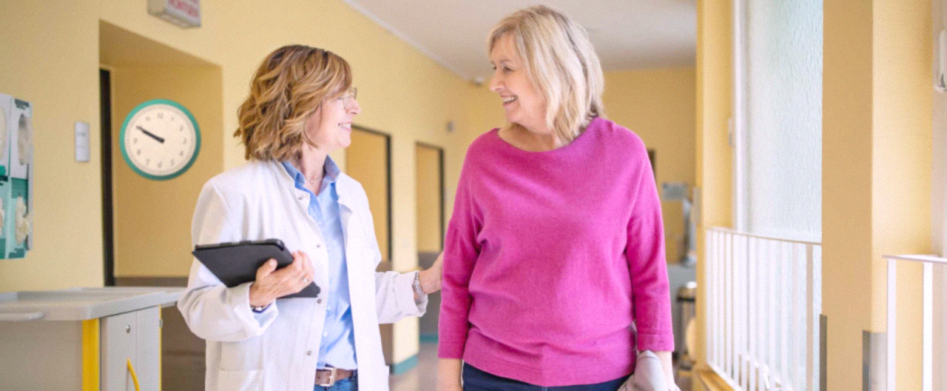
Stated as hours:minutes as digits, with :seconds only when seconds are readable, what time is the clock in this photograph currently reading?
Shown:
9:50
